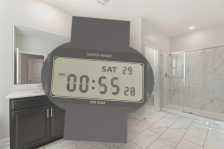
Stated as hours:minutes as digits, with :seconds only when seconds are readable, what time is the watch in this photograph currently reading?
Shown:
0:55:28
